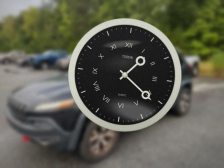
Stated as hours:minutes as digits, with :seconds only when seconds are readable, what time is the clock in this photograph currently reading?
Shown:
1:21
